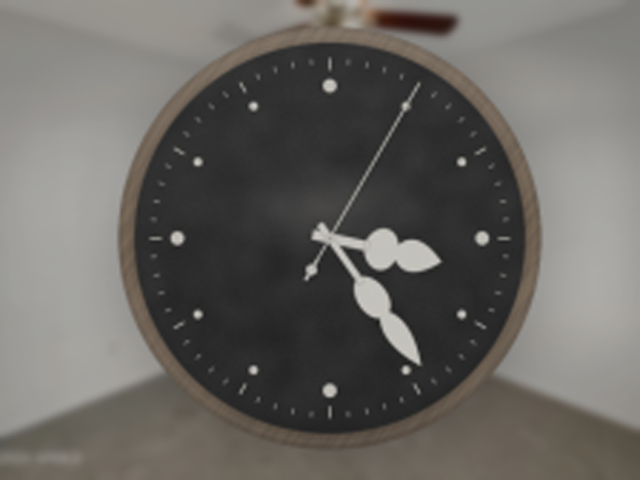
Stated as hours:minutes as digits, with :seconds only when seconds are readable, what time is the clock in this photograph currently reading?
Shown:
3:24:05
